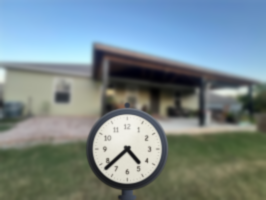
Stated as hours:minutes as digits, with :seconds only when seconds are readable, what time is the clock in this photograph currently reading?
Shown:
4:38
